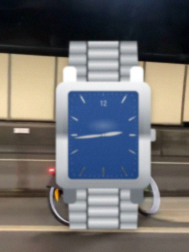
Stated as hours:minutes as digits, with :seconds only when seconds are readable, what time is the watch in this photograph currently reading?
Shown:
2:44
